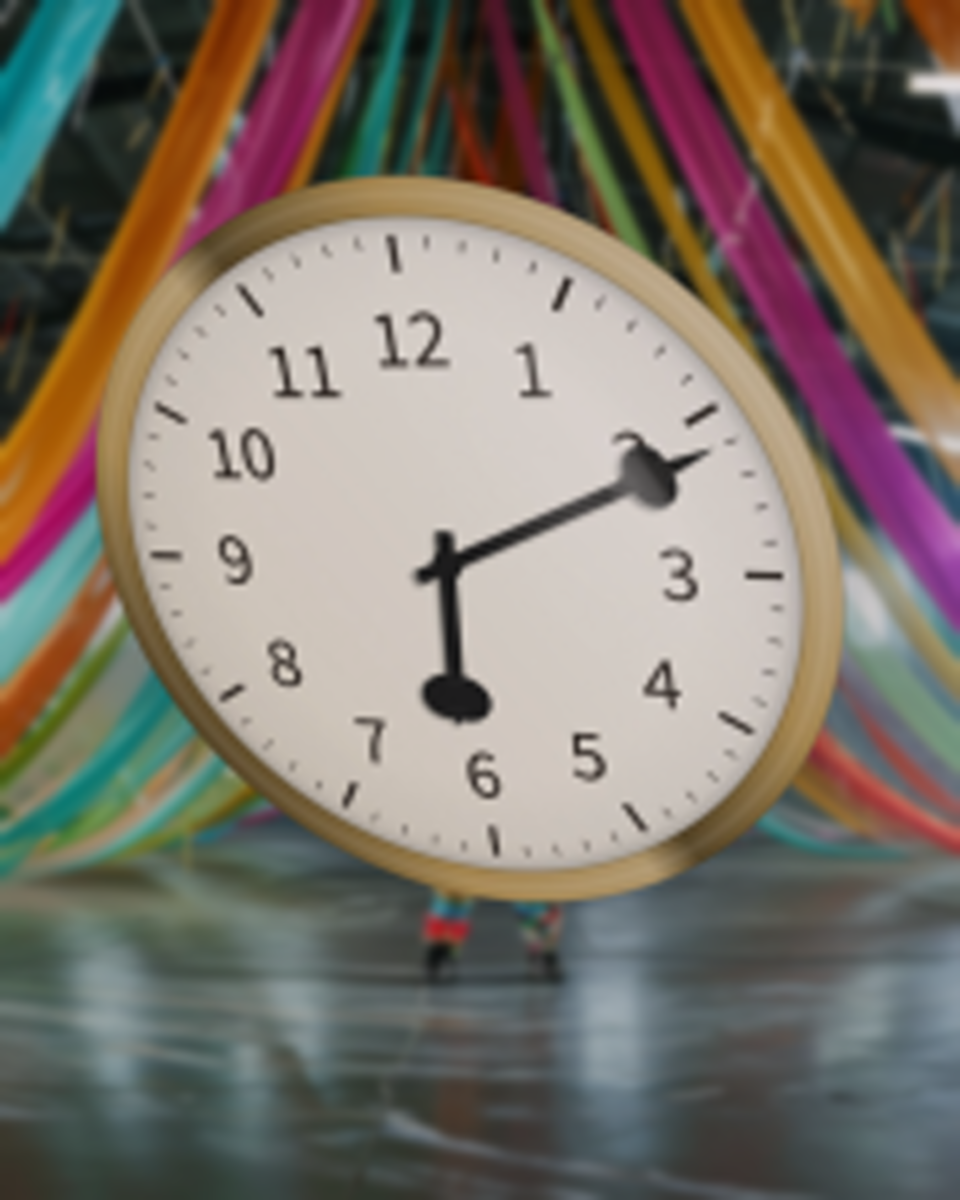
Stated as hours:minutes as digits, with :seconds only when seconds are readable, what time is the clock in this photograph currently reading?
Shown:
6:11
